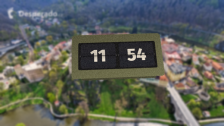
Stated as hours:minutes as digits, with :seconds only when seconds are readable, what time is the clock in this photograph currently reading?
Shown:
11:54
